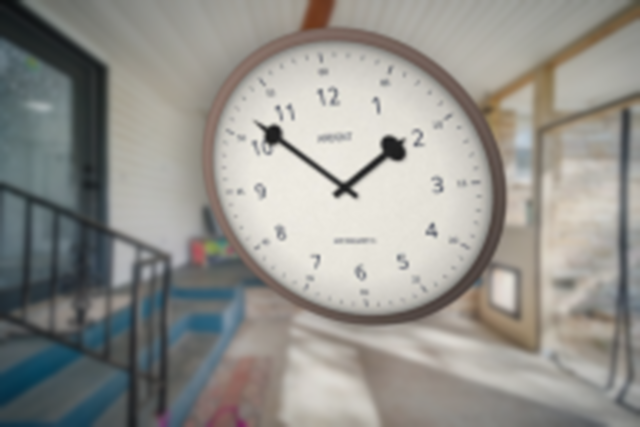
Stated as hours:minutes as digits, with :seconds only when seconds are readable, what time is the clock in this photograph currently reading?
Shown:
1:52
